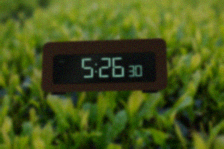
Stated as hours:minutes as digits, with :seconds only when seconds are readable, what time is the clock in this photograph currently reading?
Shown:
5:26:30
